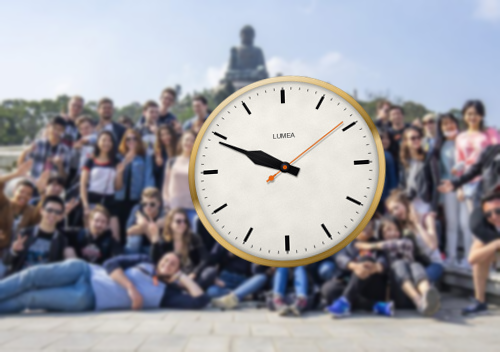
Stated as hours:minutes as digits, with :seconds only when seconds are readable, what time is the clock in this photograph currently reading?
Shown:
9:49:09
